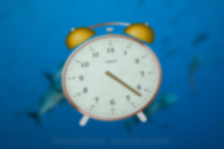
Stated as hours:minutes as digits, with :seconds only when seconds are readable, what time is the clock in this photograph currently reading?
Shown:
4:22
